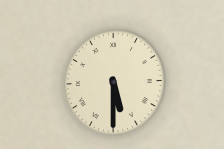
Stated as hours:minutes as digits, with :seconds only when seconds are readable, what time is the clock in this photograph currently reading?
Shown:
5:30
